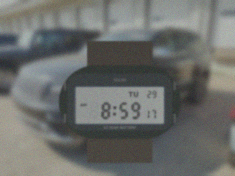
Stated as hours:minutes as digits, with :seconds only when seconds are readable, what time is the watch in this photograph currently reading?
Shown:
8:59:17
